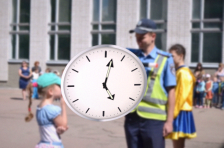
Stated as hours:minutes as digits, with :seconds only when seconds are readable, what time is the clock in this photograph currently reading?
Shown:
5:02
